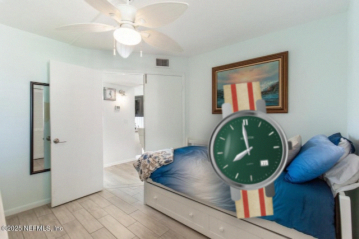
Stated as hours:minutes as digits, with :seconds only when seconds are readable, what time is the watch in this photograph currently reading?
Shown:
7:59
